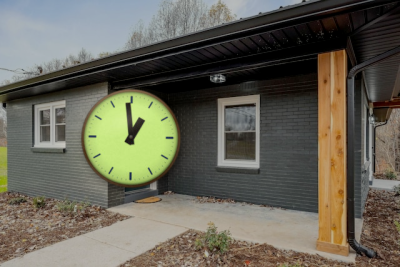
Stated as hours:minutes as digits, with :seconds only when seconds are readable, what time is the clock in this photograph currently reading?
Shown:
12:59
